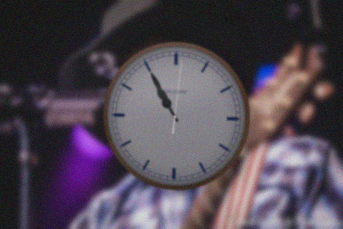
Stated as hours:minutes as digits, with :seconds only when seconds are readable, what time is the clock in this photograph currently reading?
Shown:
10:55:01
